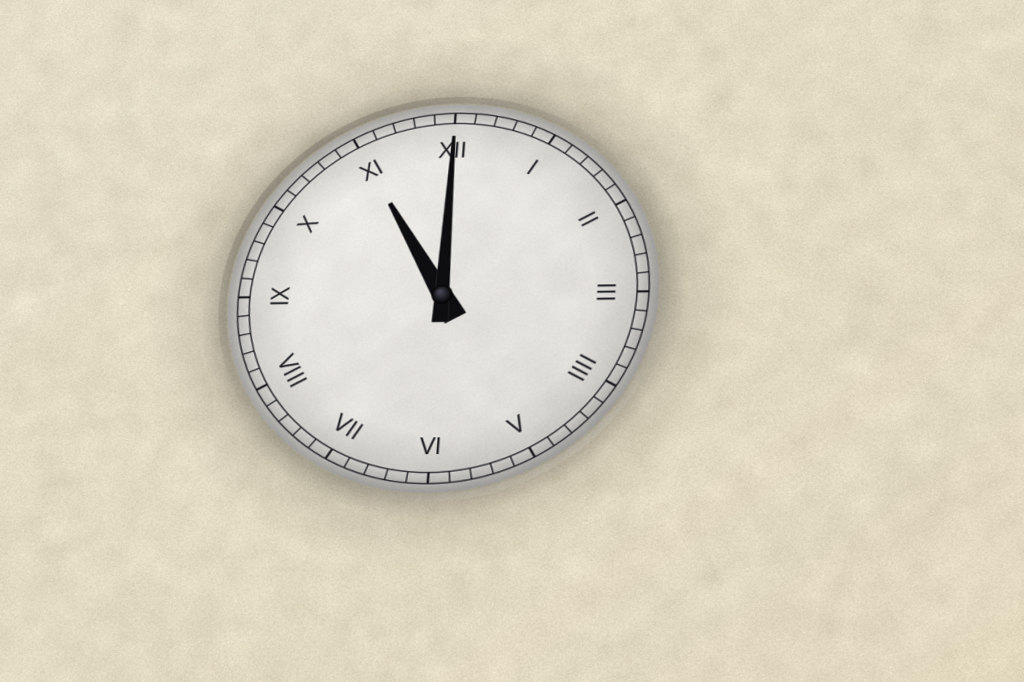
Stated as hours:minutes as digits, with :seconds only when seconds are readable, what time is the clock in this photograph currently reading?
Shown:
11:00
